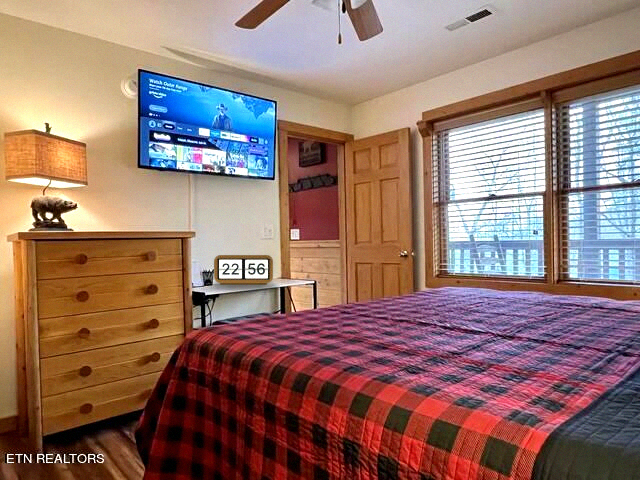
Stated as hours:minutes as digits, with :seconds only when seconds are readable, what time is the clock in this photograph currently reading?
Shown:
22:56
